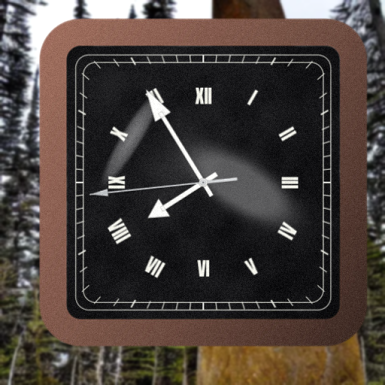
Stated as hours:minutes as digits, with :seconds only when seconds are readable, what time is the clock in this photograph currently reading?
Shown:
7:54:44
